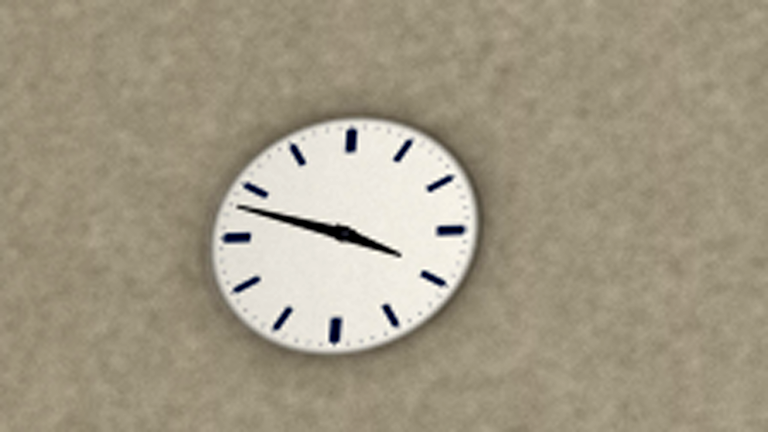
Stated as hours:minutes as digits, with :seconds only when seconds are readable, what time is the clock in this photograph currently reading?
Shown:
3:48
